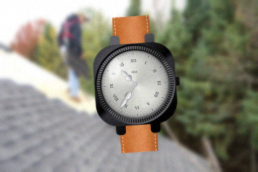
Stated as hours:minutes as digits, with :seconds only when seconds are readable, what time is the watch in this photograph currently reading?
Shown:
10:36
